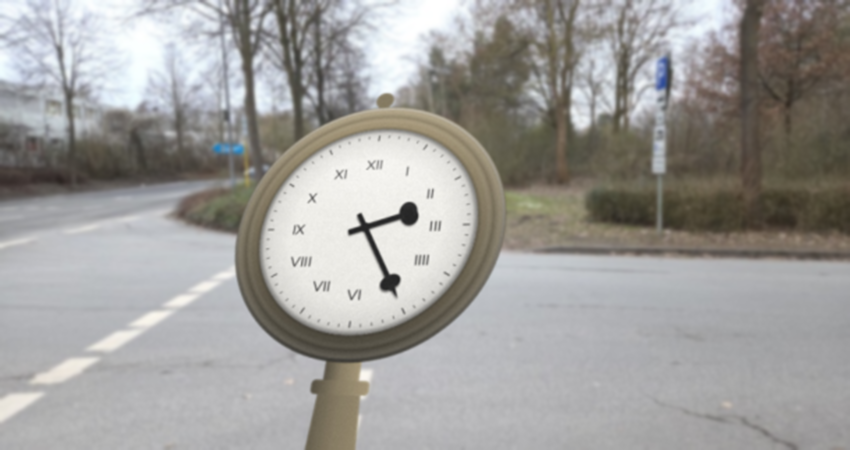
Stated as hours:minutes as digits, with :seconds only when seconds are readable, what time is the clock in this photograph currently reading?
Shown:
2:25
